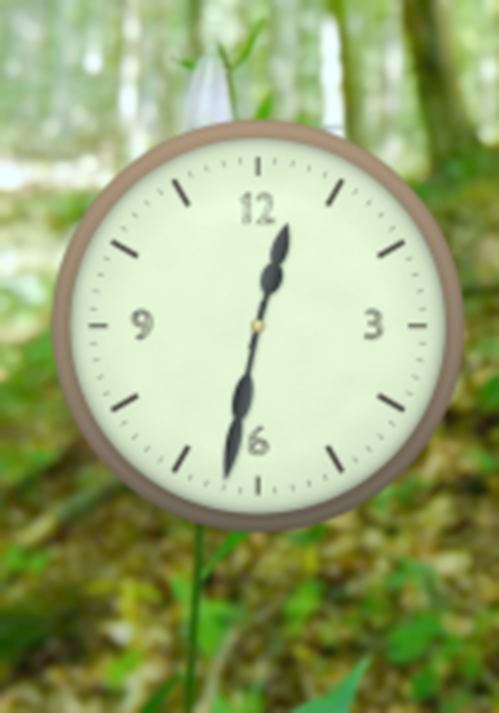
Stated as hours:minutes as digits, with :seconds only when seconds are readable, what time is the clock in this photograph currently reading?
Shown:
12:32
